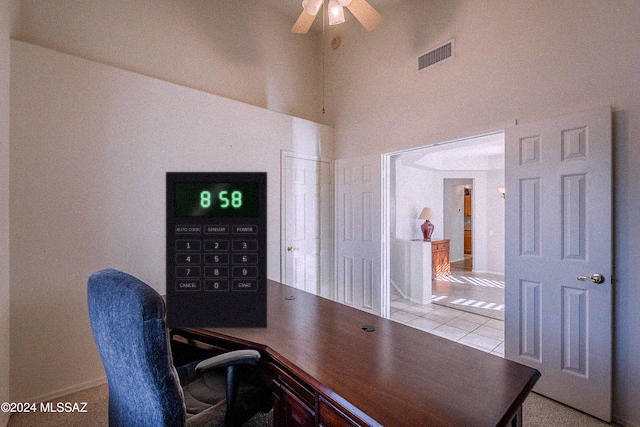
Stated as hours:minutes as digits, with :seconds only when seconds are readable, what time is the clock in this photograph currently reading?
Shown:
8:58
